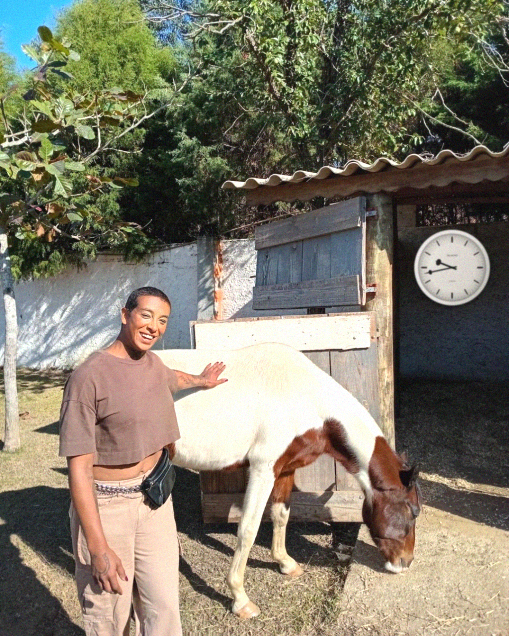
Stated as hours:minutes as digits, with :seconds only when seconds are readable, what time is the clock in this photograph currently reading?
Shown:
9:43
